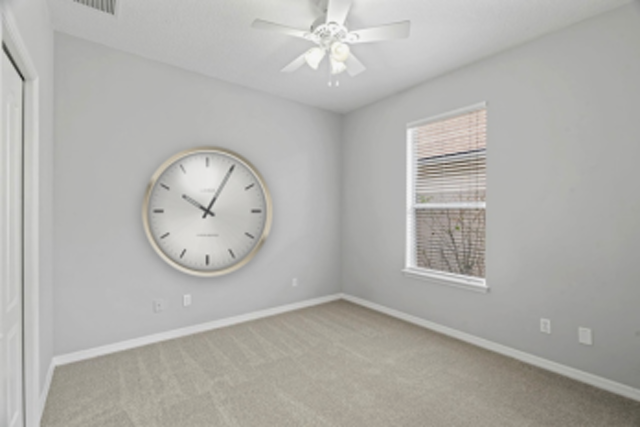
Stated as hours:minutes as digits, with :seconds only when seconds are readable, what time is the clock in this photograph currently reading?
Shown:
10:05
